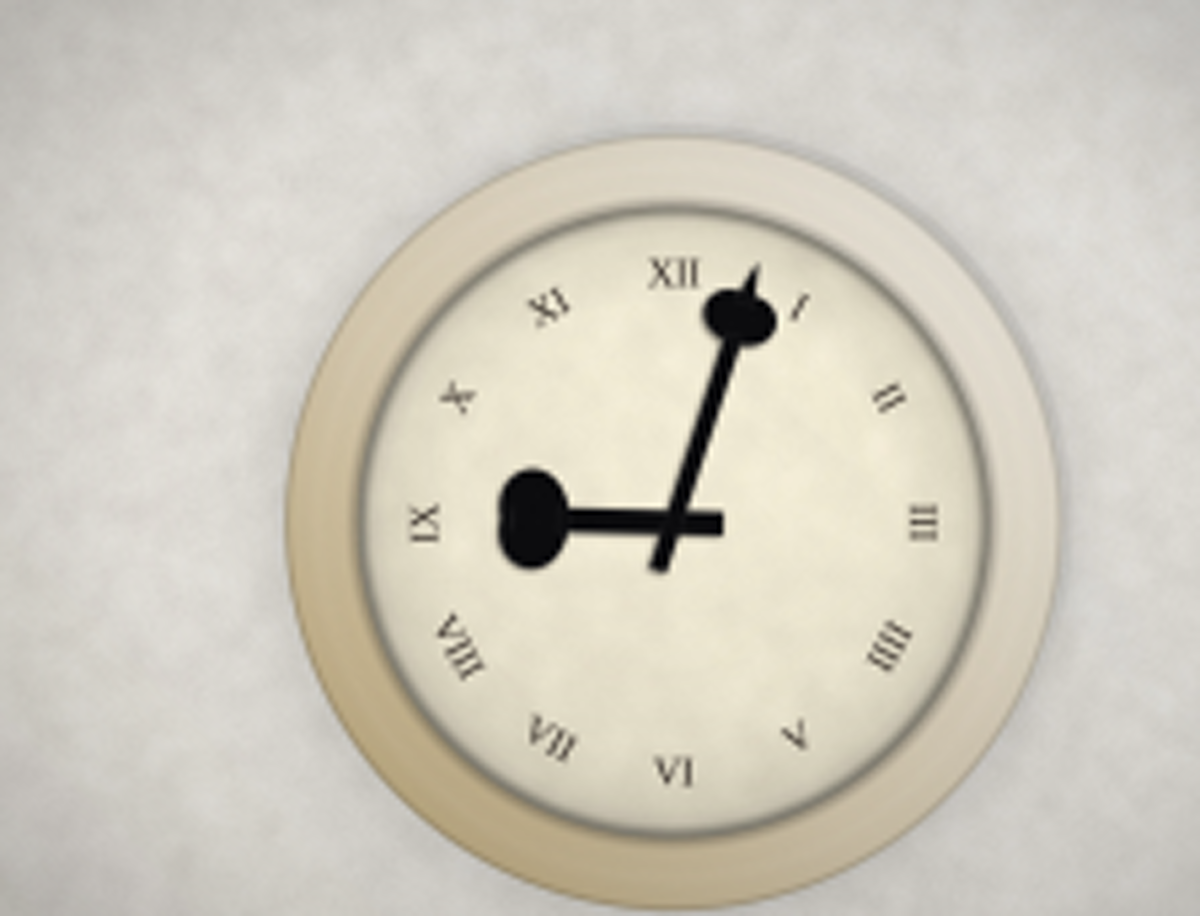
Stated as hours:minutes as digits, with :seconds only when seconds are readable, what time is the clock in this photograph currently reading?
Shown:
9:03
